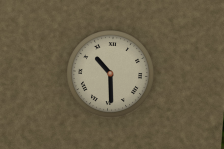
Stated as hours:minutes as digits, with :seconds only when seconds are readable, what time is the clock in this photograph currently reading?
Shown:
10:29
